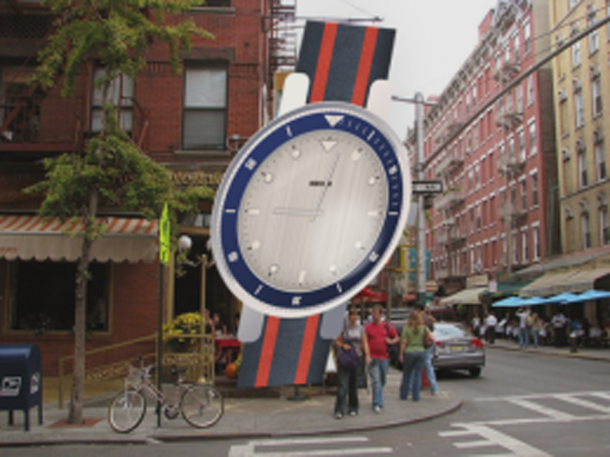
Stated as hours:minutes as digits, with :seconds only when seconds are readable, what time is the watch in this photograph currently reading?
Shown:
9:02
